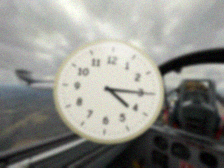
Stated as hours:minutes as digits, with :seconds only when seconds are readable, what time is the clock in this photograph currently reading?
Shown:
4:15
